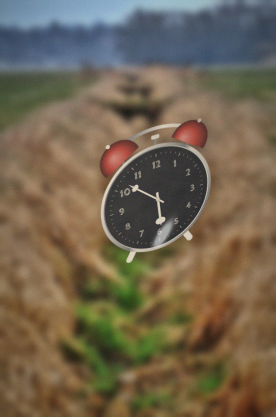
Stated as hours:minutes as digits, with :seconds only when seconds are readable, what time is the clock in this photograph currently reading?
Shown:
5:52
